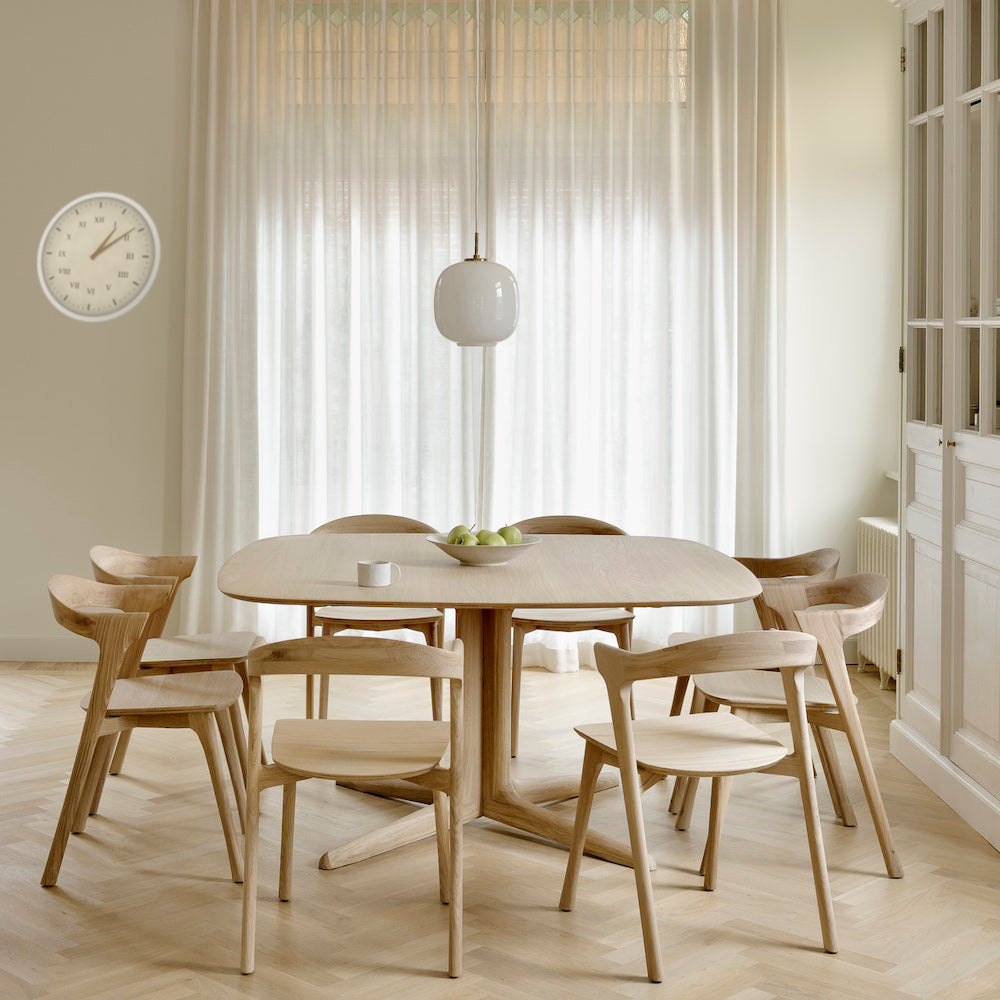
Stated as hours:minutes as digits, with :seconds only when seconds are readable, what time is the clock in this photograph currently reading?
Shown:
1:09
